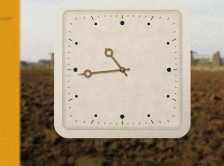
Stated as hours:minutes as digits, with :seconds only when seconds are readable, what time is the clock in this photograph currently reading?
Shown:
10:44
